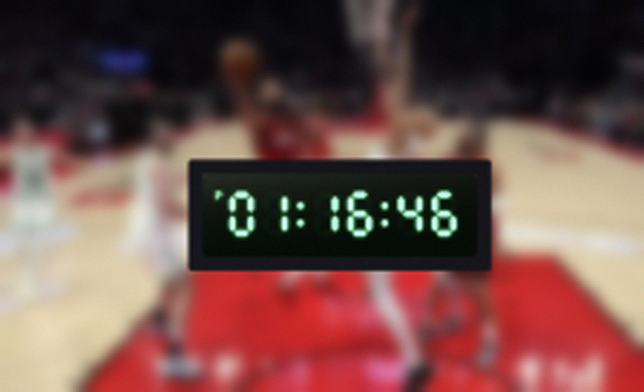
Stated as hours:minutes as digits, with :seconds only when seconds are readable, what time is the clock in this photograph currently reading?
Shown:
1:16:46
